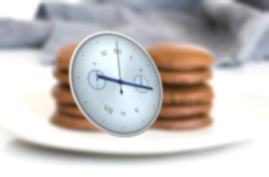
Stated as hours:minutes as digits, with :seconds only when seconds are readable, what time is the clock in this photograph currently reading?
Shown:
9:16
